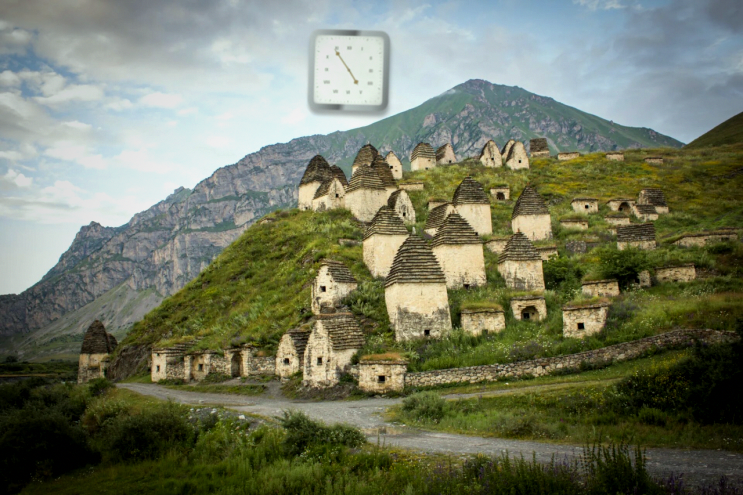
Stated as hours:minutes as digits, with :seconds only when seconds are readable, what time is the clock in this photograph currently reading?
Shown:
4:54
